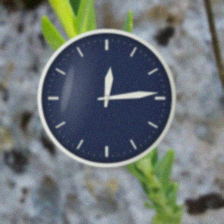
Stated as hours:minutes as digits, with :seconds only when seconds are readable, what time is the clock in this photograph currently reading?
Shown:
12:14
